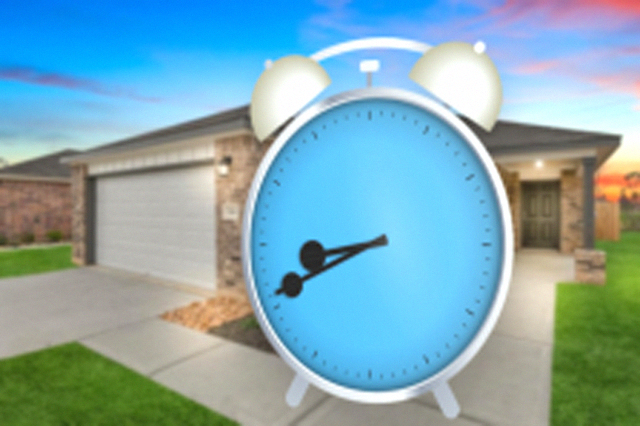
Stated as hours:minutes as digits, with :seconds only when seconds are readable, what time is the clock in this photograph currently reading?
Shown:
8:41
